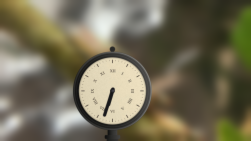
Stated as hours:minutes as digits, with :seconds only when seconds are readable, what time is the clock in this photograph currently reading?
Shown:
6:33
